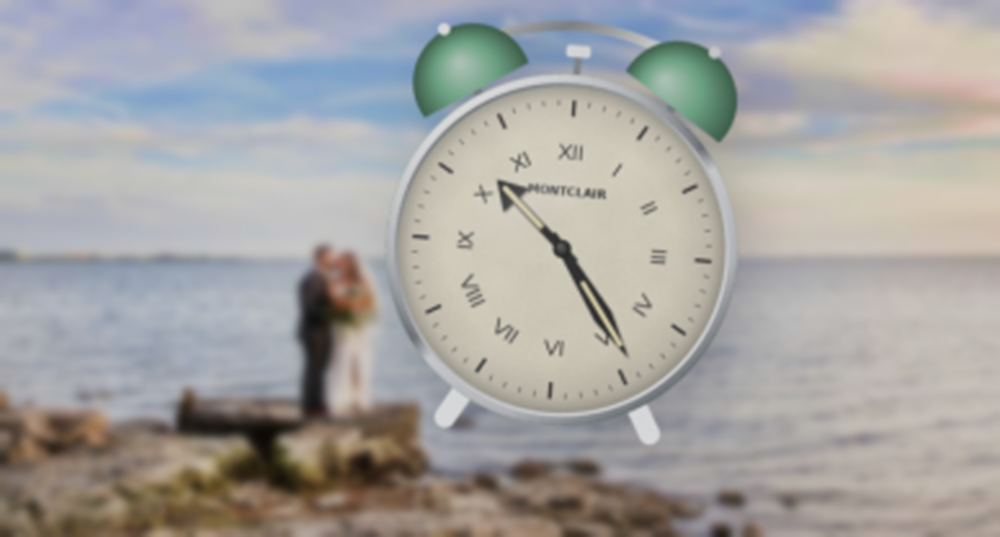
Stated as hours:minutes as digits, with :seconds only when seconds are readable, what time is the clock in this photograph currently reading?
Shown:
10:24
